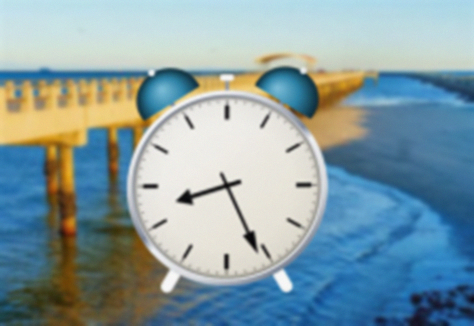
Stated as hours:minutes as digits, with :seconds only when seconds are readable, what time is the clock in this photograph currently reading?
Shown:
8:26
